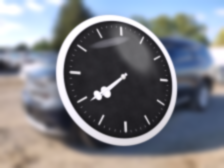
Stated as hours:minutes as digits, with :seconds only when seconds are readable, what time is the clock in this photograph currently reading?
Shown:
7:39
